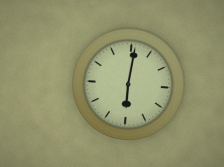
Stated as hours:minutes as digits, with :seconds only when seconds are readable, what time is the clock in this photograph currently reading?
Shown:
6:01
